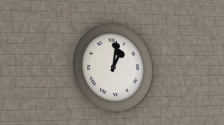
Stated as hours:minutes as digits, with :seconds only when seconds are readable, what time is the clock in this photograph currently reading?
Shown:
1:02
